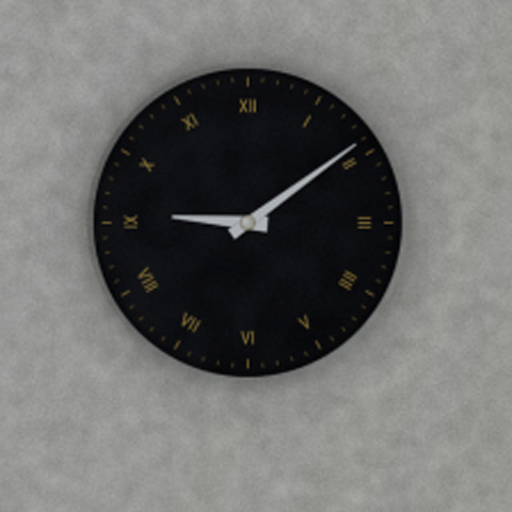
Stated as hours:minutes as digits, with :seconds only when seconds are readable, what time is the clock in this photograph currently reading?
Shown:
9:09
